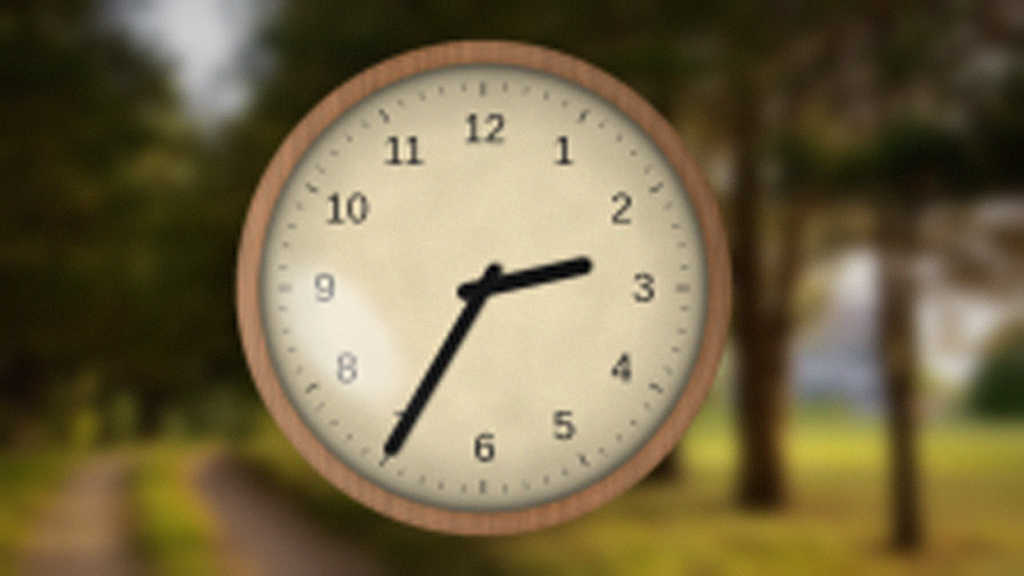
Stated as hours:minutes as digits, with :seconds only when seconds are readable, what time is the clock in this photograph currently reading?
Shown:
2:35
